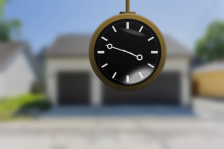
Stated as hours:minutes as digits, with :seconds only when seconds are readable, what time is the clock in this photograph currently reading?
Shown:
3:48
